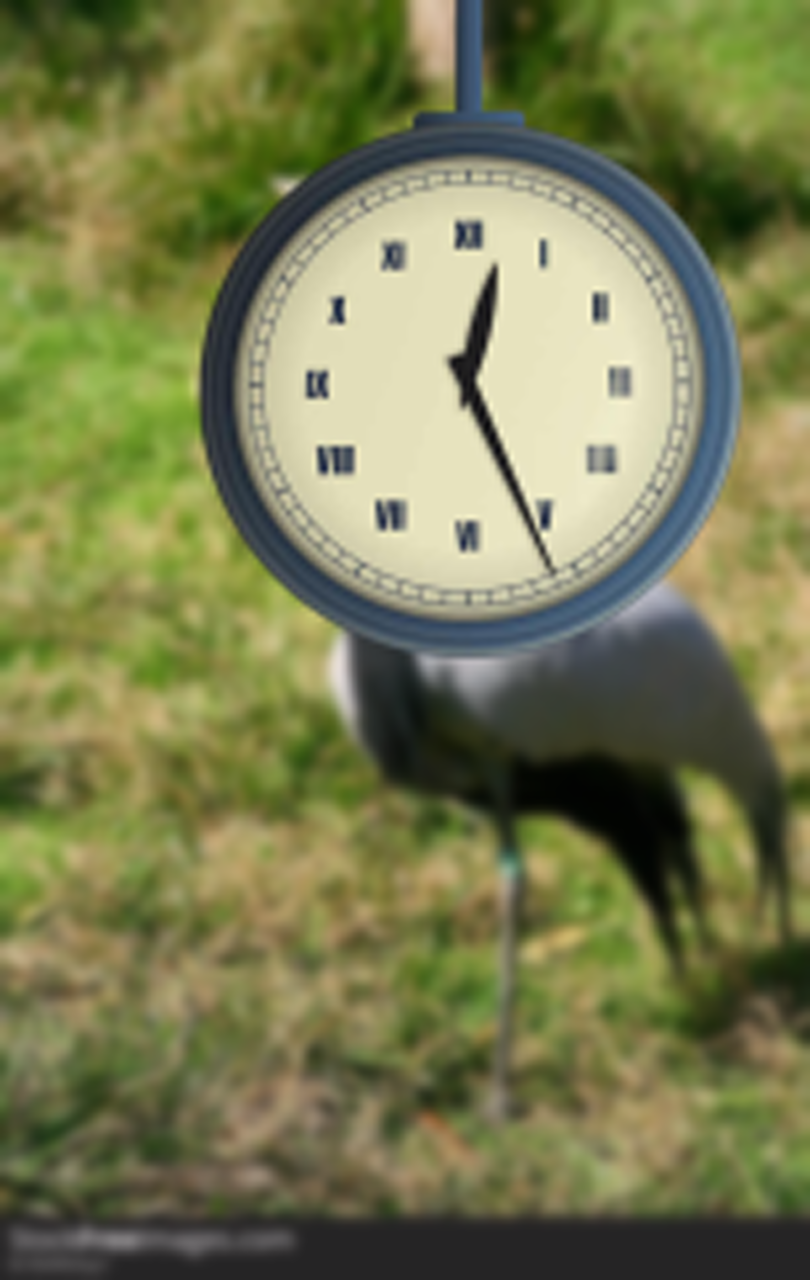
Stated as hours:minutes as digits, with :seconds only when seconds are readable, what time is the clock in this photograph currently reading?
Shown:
12:26
